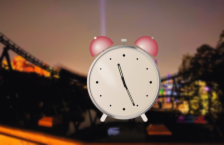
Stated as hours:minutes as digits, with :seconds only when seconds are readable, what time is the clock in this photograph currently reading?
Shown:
11:26
